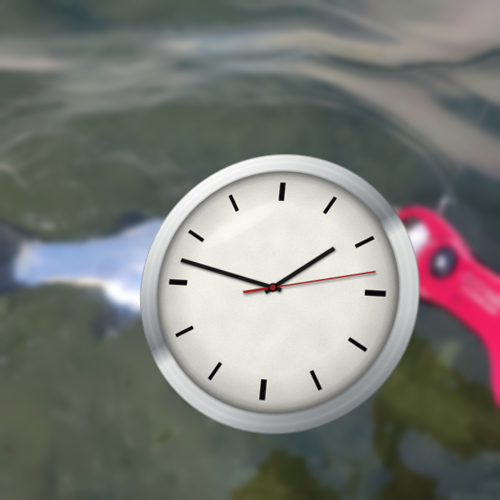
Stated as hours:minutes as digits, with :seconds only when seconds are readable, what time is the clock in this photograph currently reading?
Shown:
1:47:13
